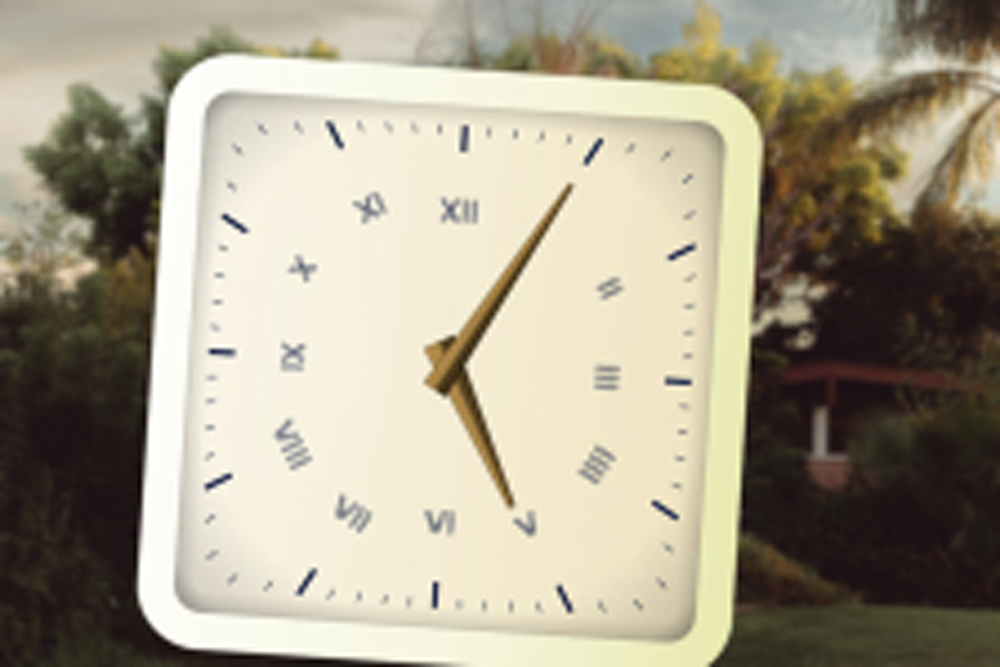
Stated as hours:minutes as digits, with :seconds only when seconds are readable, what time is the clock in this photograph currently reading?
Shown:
5:05
